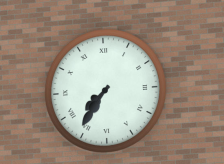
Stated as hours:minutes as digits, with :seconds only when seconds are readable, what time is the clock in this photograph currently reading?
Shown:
7:36
